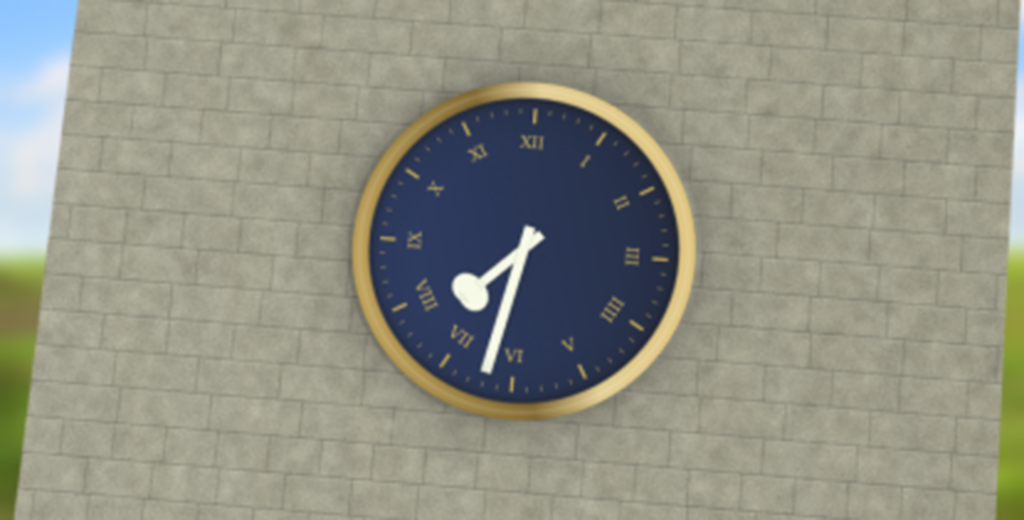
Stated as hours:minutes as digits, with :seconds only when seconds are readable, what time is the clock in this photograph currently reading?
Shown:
7:32
